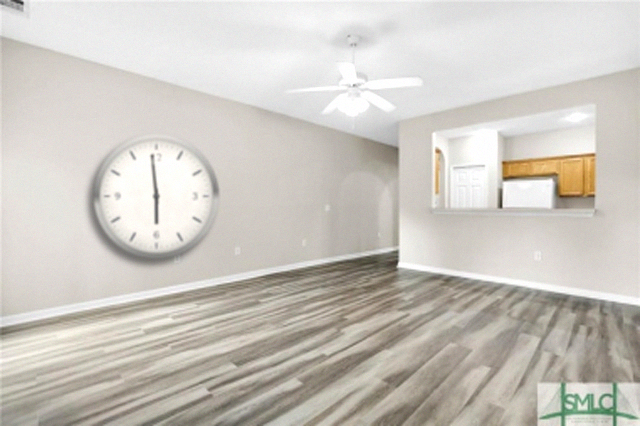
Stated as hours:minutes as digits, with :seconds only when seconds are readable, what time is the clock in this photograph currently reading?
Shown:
5:59
